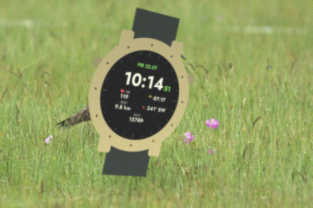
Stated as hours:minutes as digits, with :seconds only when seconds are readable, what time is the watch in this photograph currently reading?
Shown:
10:14
